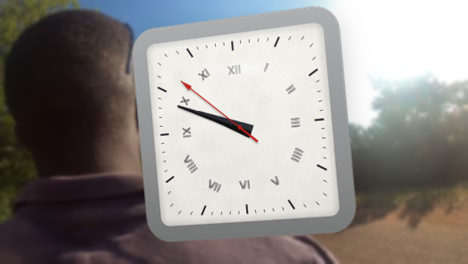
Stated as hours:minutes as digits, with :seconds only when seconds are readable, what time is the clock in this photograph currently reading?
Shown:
9:48:52
